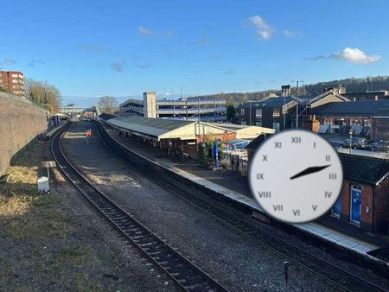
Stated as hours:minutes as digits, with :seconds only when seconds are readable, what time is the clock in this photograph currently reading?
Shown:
2:12
